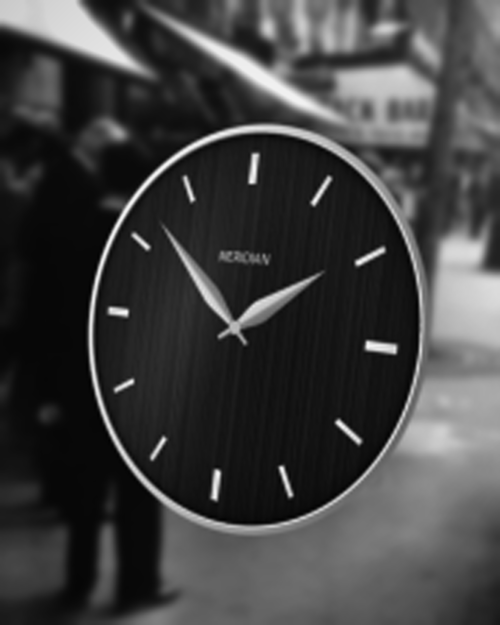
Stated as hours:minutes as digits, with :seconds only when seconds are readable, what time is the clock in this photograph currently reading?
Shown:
1:52
